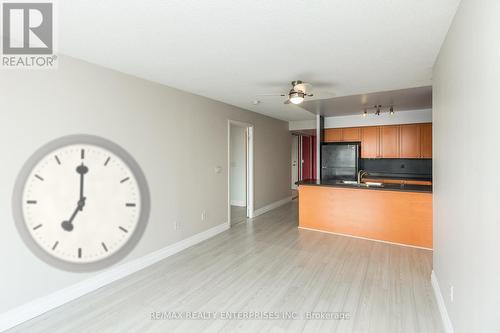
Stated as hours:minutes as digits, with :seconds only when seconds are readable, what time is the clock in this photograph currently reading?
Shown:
7:00
